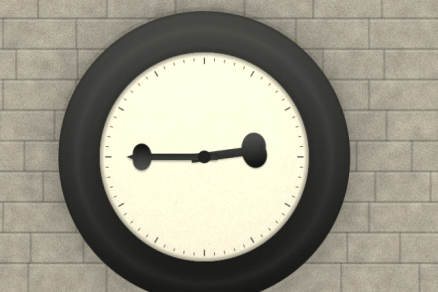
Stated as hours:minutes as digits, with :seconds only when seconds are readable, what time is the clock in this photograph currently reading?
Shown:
2:45
